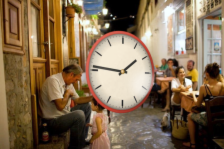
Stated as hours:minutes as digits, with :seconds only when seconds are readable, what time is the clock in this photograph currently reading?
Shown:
1:46
